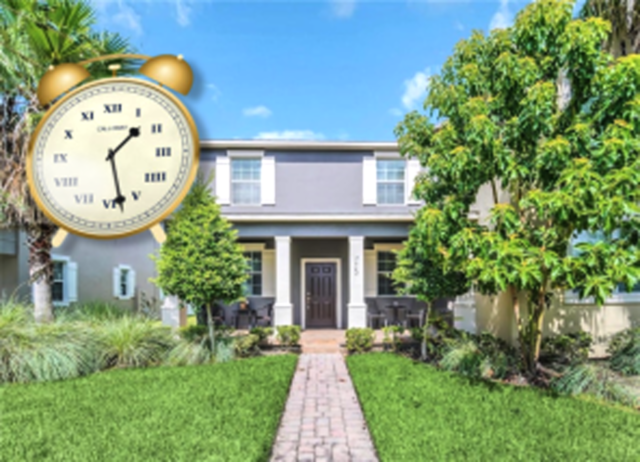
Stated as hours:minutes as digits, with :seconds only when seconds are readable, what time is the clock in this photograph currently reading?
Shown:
1:28
